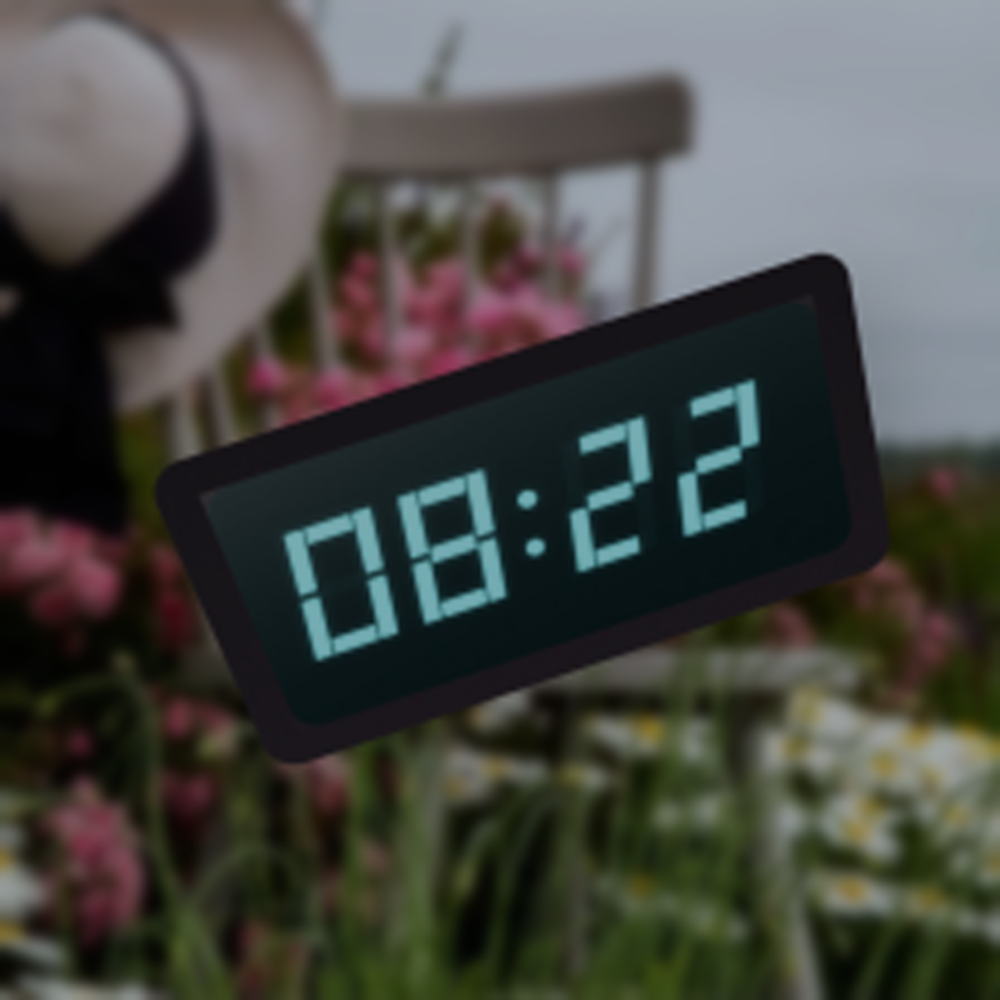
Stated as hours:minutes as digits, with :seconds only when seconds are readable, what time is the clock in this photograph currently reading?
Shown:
8:22
